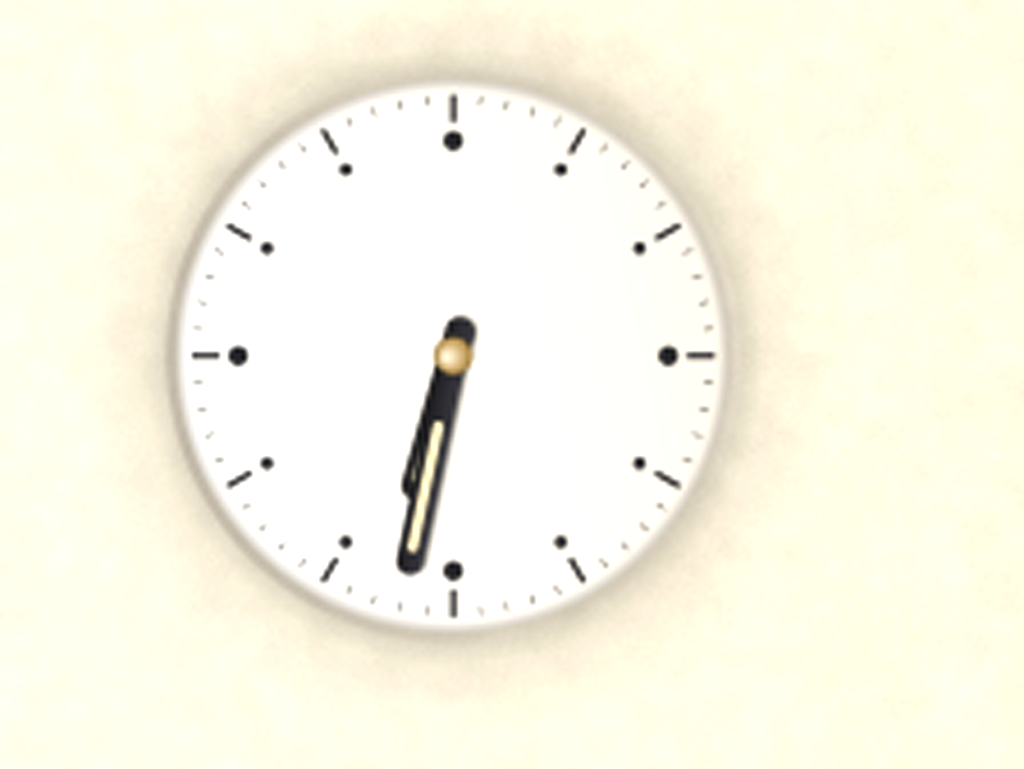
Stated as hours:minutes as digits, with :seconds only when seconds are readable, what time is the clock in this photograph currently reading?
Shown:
6:32
